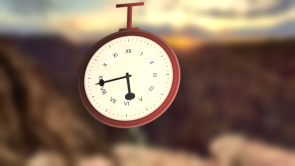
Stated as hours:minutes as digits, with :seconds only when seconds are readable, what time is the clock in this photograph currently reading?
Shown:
5:43
